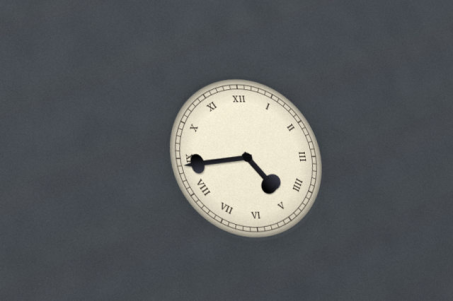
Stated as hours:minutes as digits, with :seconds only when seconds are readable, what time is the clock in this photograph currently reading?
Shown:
4:44
